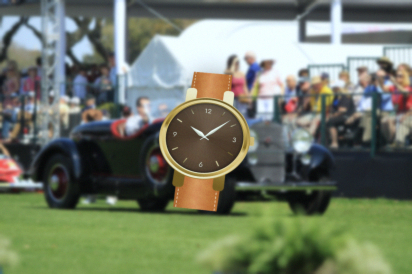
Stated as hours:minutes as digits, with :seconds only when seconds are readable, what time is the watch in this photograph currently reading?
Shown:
10:08
